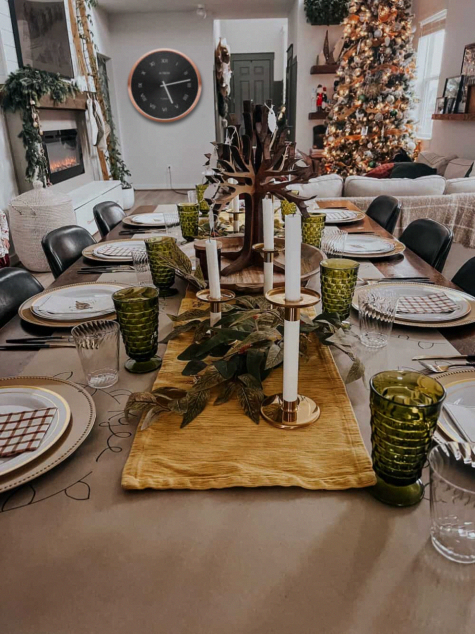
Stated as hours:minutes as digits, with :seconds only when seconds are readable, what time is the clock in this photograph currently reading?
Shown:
5:13
